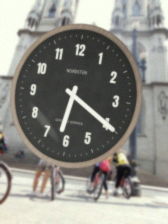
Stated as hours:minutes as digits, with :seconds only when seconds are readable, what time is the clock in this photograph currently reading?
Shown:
6:20
